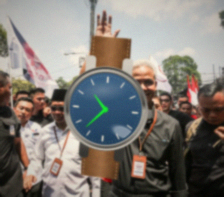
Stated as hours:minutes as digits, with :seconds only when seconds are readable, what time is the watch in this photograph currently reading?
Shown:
10:37
